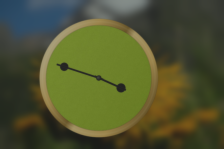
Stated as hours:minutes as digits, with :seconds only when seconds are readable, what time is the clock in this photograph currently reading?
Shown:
3:48
